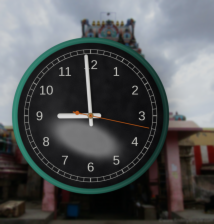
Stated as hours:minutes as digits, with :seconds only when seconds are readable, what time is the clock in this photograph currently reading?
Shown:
8:59:17
